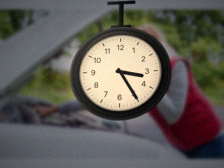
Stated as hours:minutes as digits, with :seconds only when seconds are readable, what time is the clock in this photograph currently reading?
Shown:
3:25
